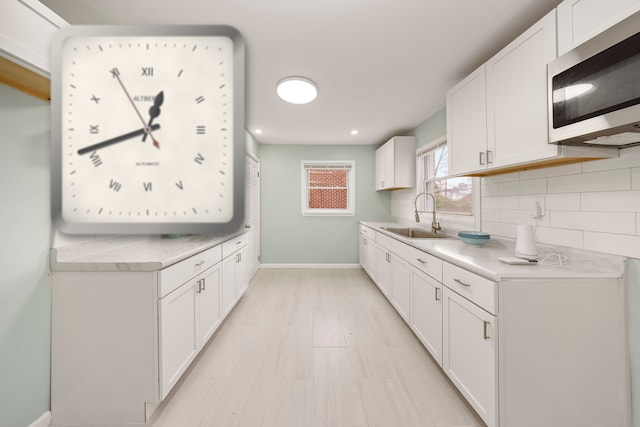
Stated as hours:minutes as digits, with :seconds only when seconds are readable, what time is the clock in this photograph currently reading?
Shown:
12:41:55
